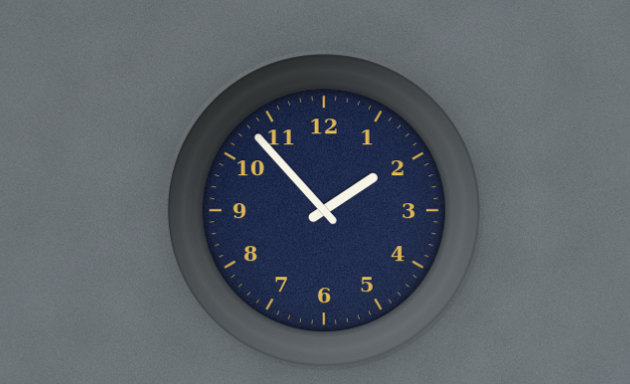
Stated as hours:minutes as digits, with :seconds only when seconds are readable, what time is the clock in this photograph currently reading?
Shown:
1:53
